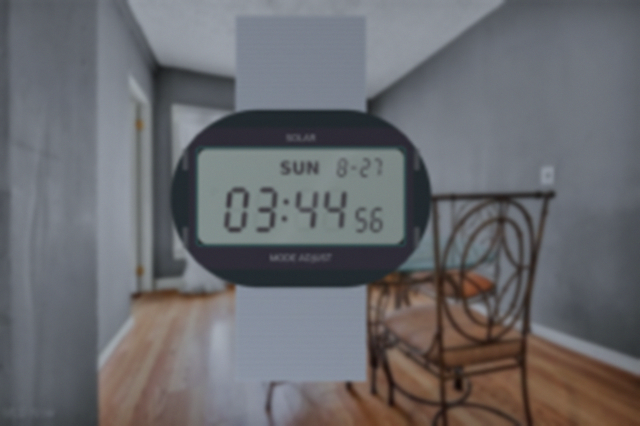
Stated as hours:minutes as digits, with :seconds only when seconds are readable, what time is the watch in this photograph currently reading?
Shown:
3:44:56
